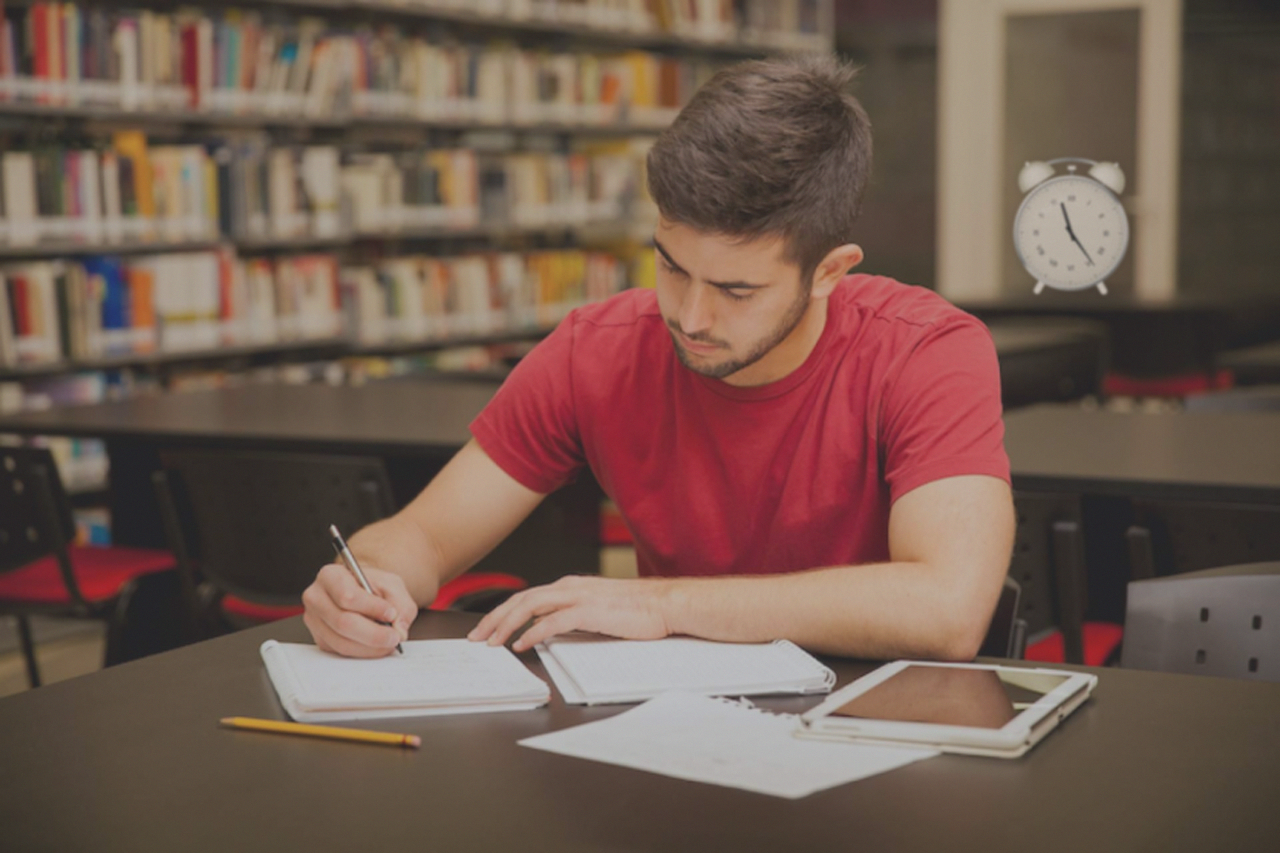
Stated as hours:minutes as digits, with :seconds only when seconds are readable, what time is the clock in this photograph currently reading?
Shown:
11:24
